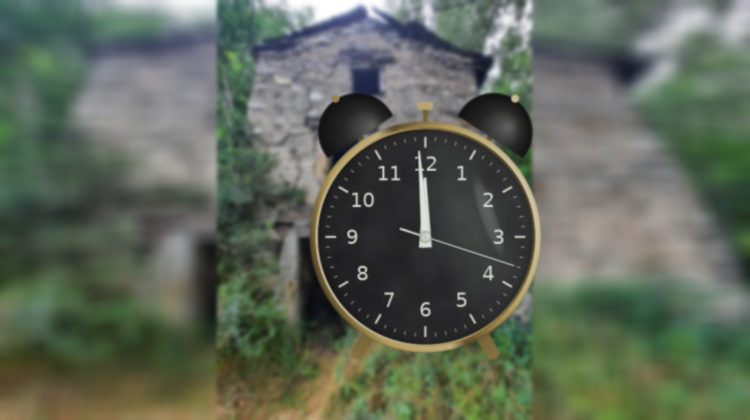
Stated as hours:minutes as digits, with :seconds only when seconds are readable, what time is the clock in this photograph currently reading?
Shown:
11:59:18
